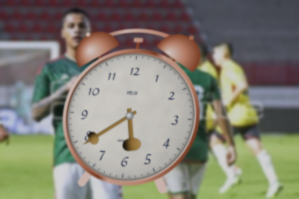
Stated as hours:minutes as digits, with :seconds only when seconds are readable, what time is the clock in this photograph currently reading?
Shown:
5:39
